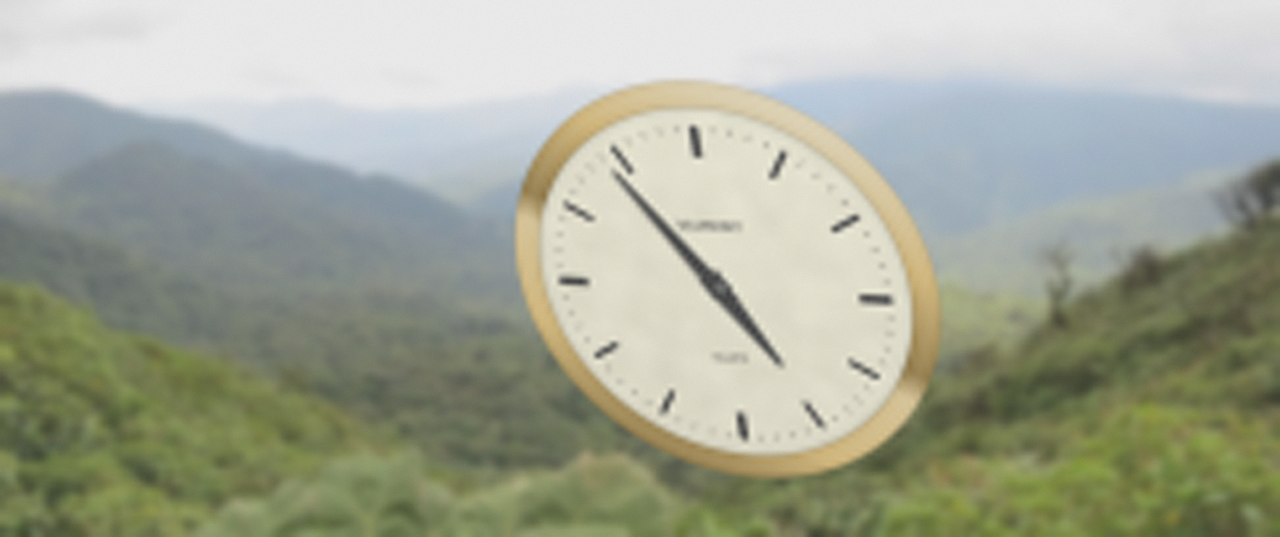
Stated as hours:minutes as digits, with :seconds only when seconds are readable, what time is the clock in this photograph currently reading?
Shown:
4:54
